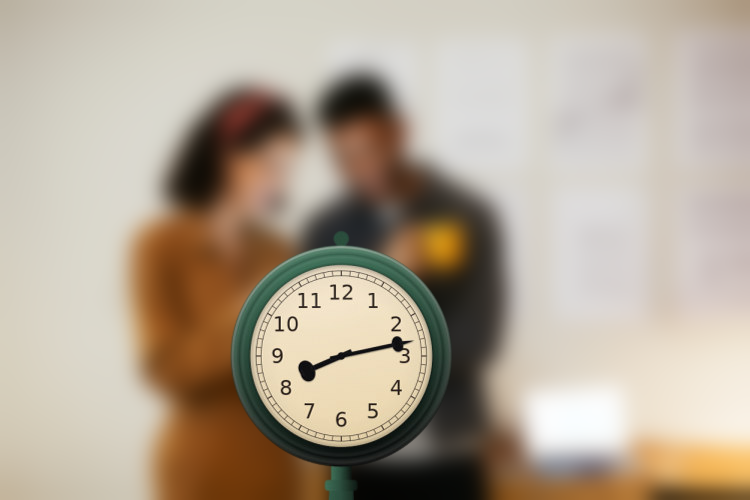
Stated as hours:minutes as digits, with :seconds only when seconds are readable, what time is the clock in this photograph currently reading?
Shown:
8:13
